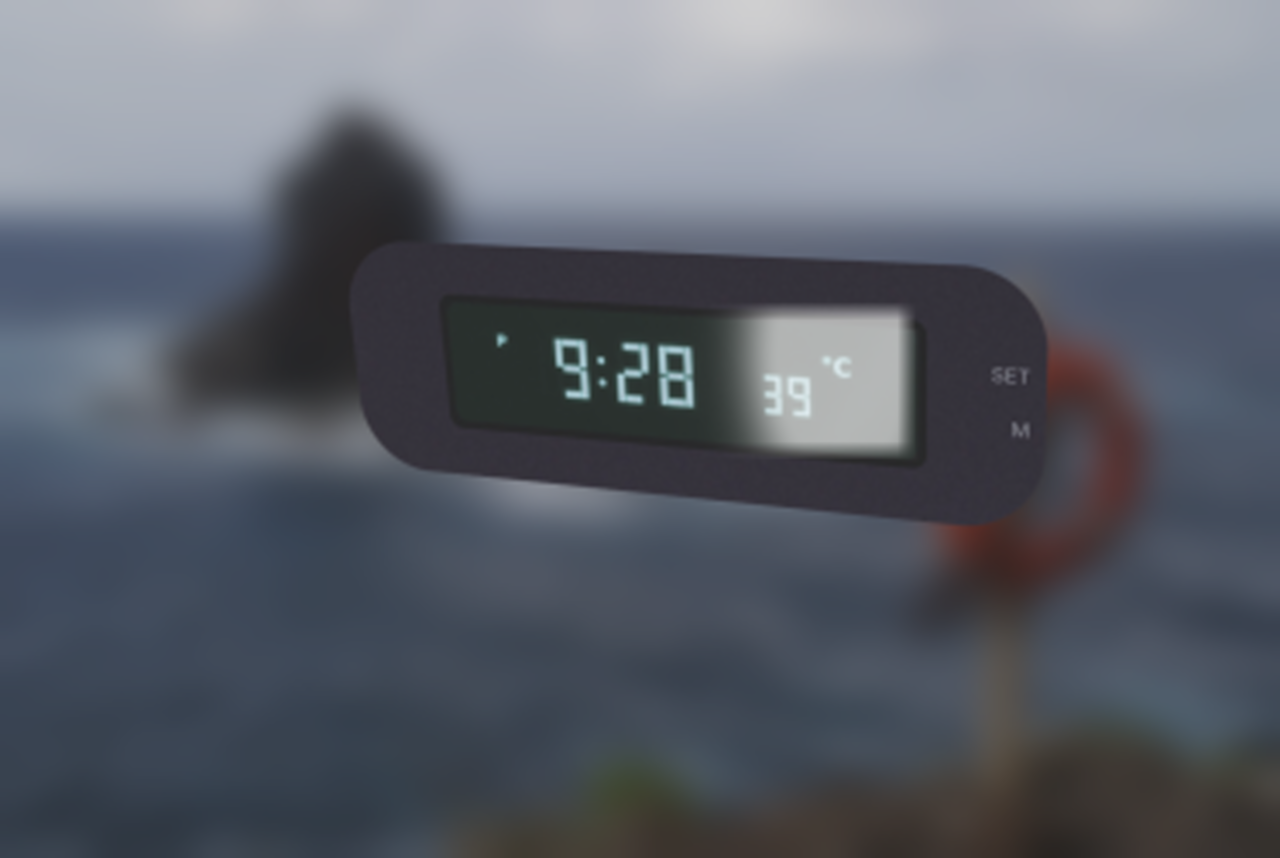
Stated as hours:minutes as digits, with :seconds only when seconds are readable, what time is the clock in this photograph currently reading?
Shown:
9:28
